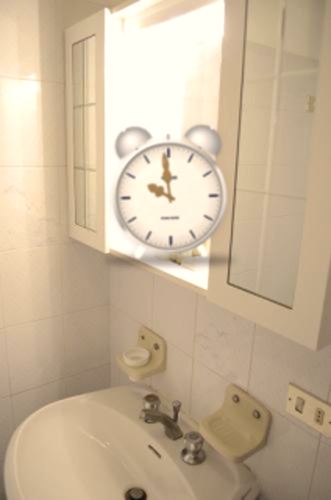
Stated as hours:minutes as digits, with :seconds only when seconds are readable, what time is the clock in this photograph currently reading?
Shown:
9:59
